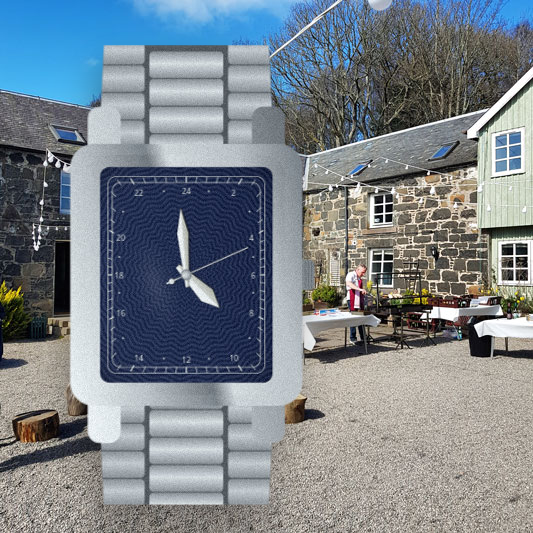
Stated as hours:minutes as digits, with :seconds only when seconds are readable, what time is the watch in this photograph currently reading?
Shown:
8:59:11
